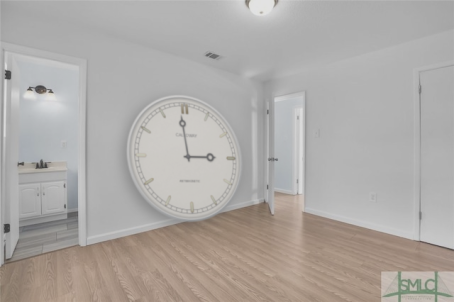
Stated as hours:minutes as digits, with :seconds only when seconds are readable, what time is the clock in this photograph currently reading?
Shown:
2:59
